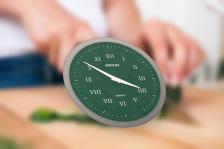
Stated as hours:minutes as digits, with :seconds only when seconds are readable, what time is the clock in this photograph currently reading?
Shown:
3:51
